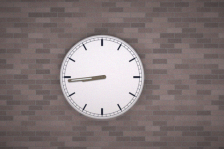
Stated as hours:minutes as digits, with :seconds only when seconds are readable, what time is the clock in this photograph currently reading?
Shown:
8:44
